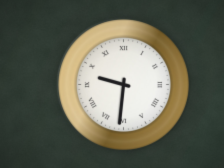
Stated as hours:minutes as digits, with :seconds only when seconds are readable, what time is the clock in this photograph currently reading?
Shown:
9:31
